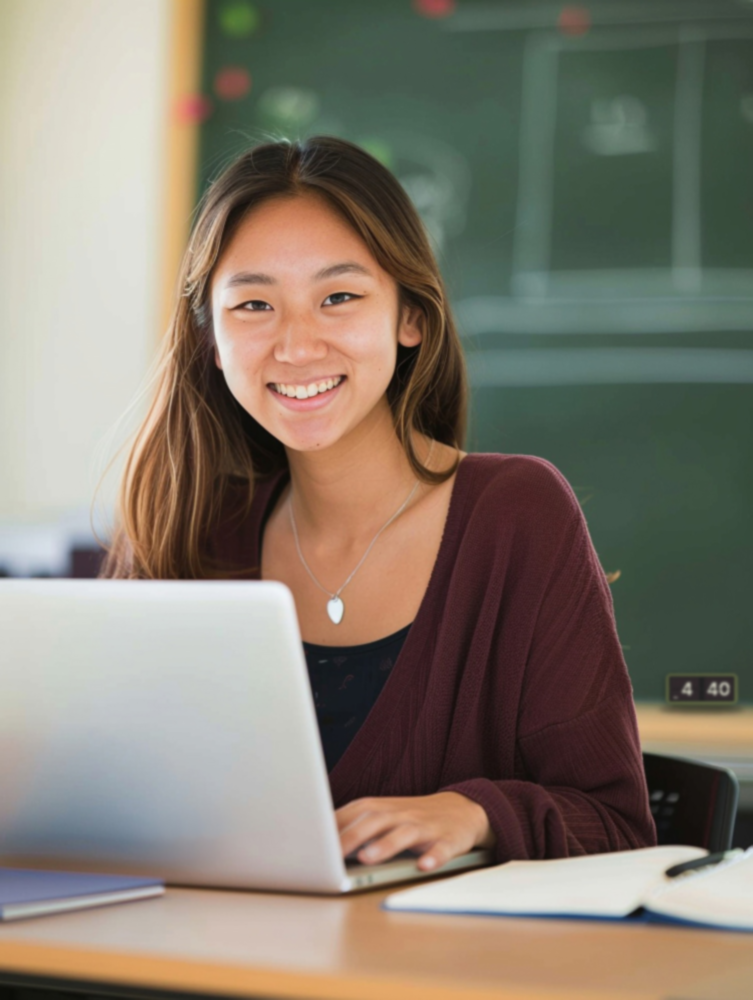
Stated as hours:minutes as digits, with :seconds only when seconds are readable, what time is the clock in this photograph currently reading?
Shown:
4:40
